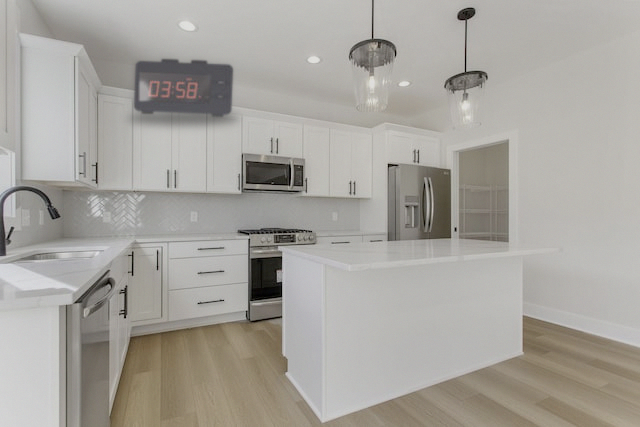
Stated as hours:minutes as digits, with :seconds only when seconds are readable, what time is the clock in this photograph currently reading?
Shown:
3:58
